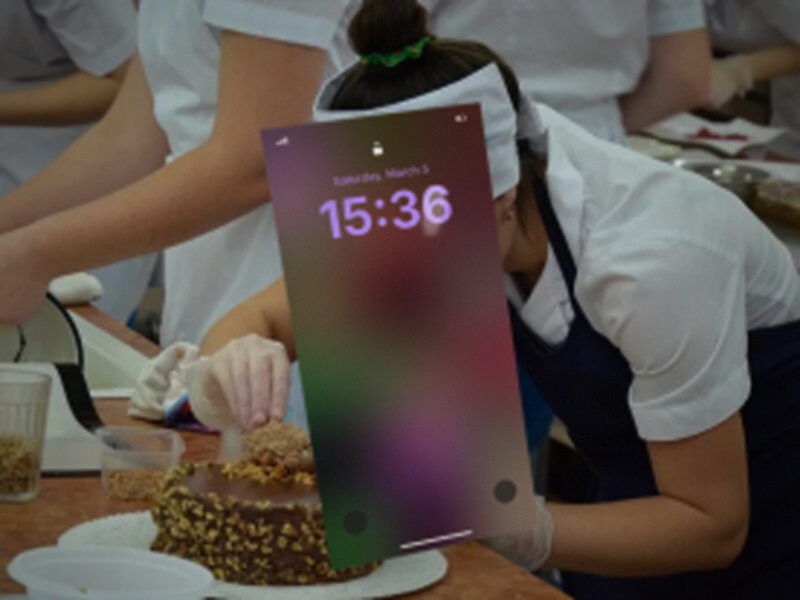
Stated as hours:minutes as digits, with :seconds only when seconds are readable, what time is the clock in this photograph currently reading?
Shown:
15:36
